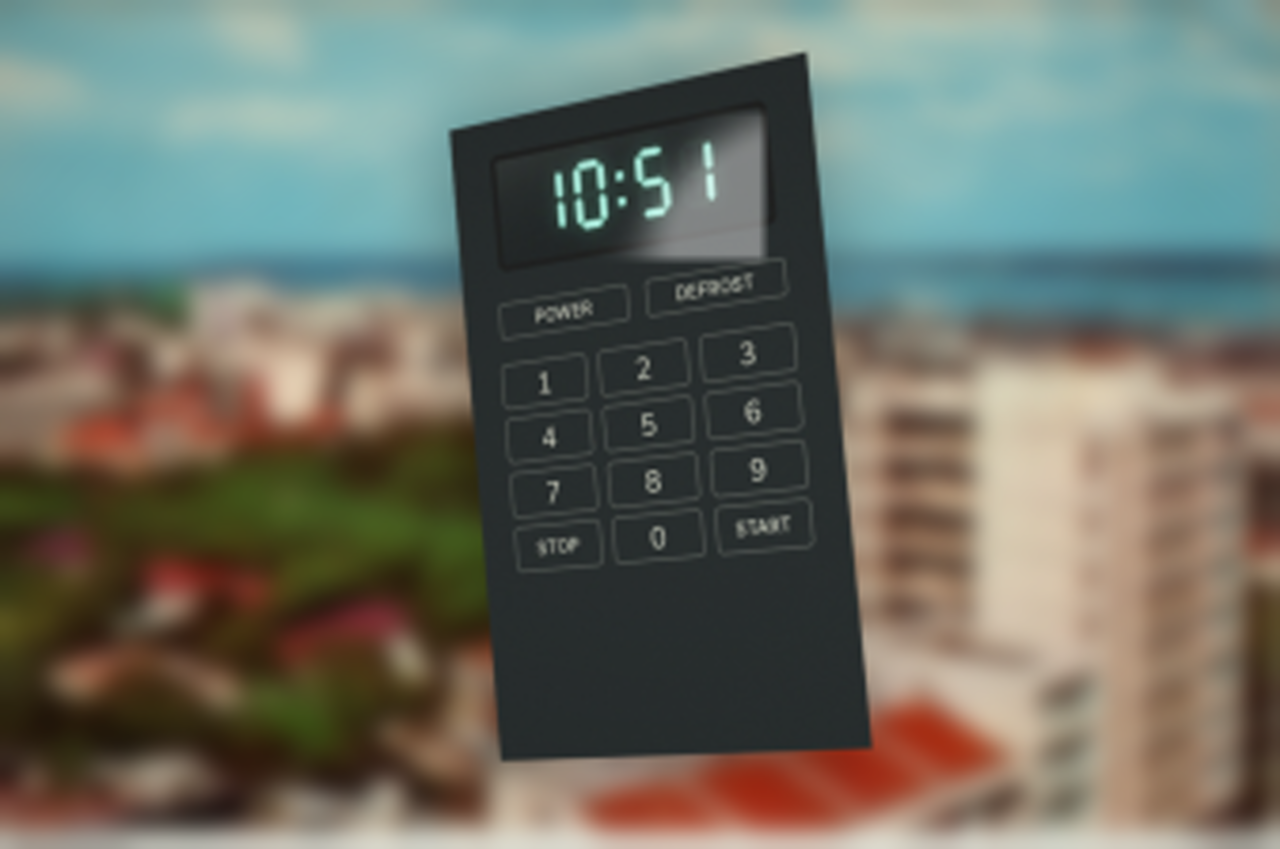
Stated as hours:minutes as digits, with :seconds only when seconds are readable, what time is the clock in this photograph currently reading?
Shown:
10:51
